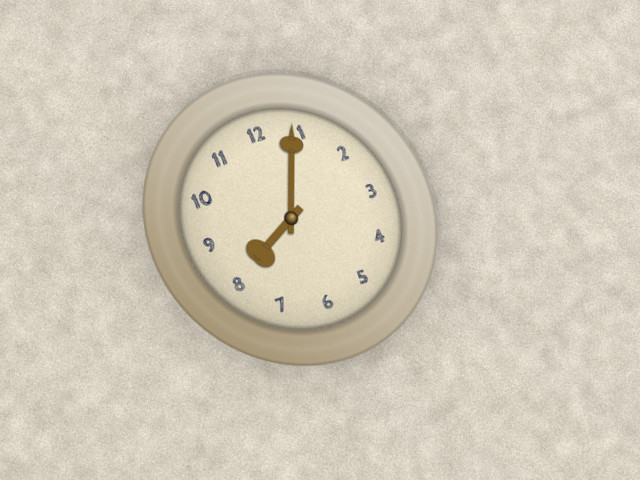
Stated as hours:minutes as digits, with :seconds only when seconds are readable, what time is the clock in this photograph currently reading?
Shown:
8:04
